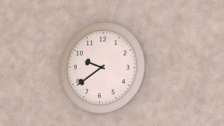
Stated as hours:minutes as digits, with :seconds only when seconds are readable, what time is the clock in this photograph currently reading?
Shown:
9:39
